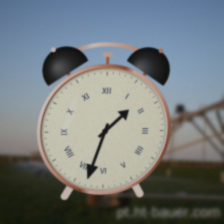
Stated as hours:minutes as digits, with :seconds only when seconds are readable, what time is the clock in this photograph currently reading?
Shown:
1:33
